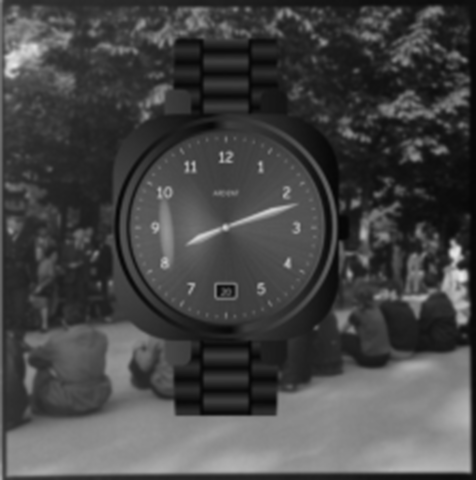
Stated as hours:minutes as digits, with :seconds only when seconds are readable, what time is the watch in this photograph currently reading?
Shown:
8:12
